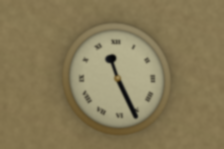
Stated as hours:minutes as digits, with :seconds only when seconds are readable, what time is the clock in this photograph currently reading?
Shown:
11:26
